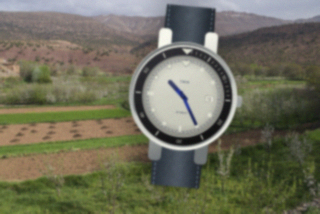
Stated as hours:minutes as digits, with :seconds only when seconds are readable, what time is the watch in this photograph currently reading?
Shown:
10:25
